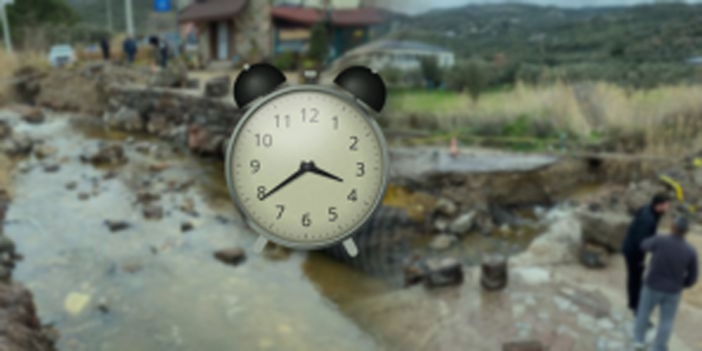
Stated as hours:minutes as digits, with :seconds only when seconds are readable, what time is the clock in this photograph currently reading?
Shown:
3:39
